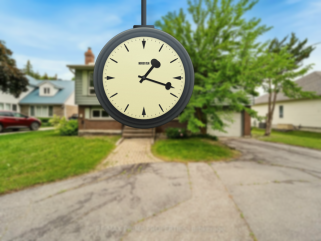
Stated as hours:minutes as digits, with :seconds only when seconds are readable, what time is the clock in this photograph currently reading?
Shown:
1:18
